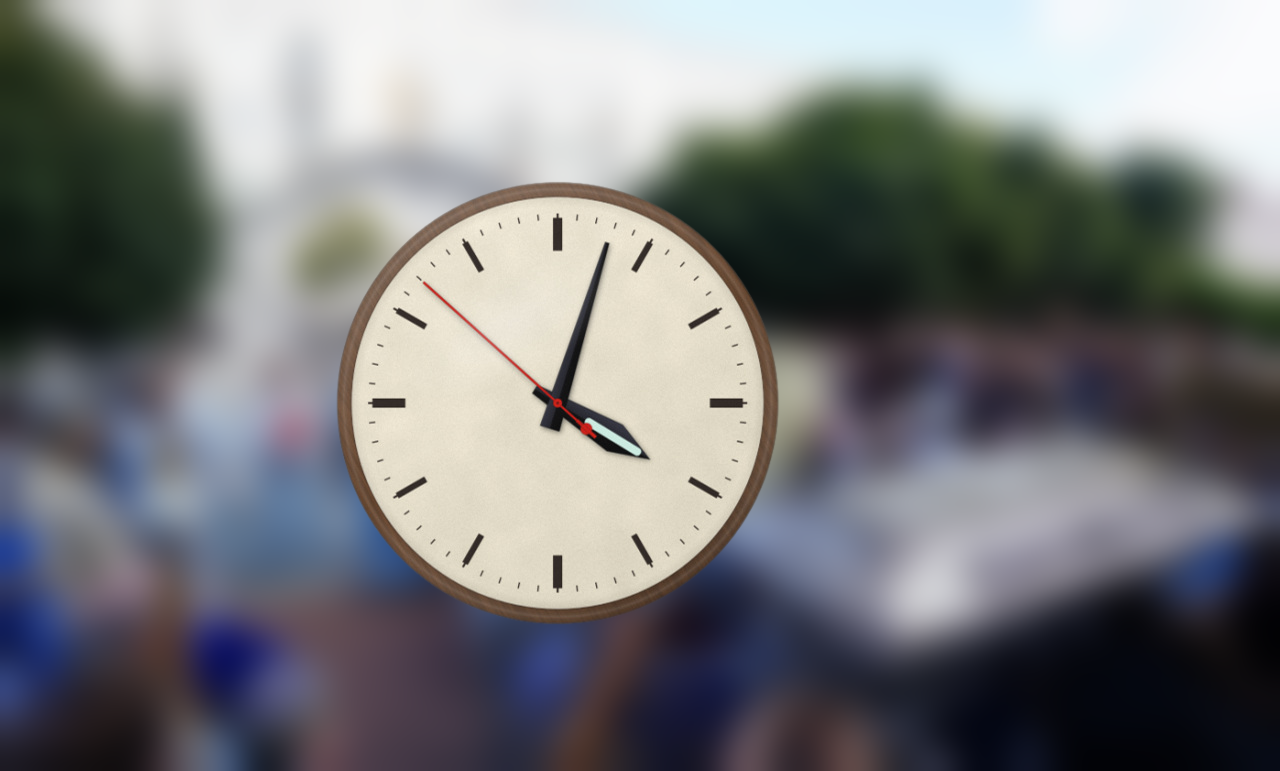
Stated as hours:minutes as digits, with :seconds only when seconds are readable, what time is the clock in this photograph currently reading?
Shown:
4:02:52
